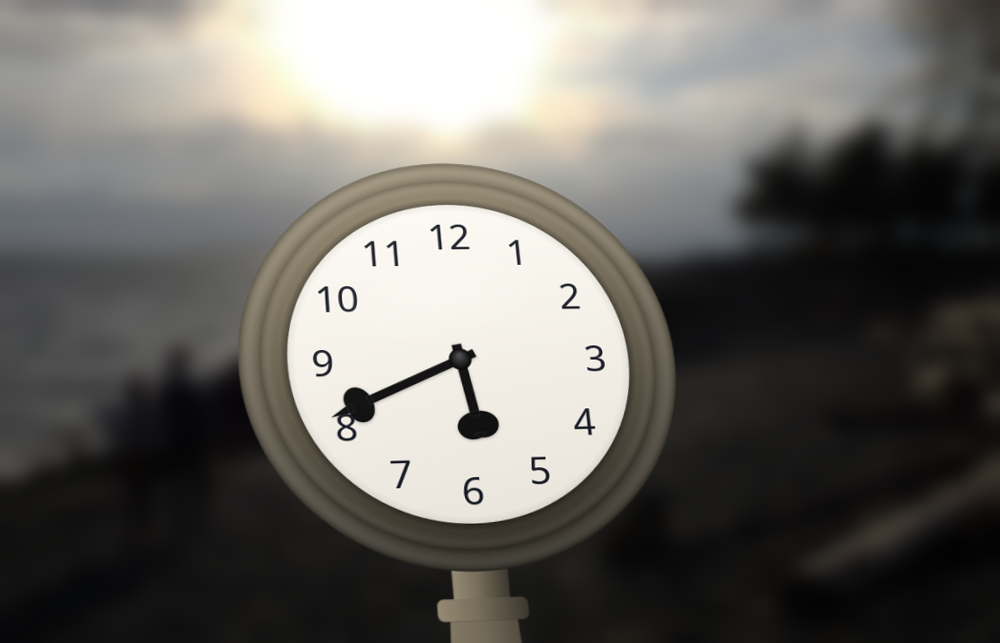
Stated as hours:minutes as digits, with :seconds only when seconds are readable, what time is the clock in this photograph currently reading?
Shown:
5:41
